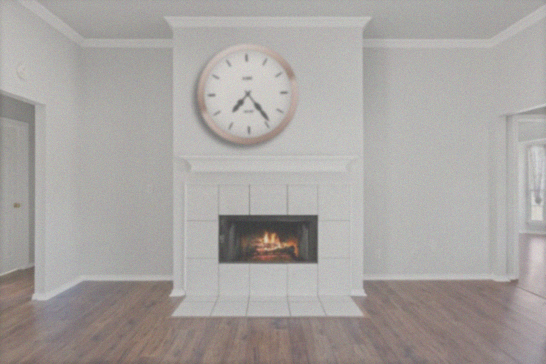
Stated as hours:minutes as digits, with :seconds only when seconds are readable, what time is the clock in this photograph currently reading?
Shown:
7:24
